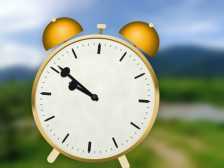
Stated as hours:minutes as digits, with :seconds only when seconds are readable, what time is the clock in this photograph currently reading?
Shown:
9:51
